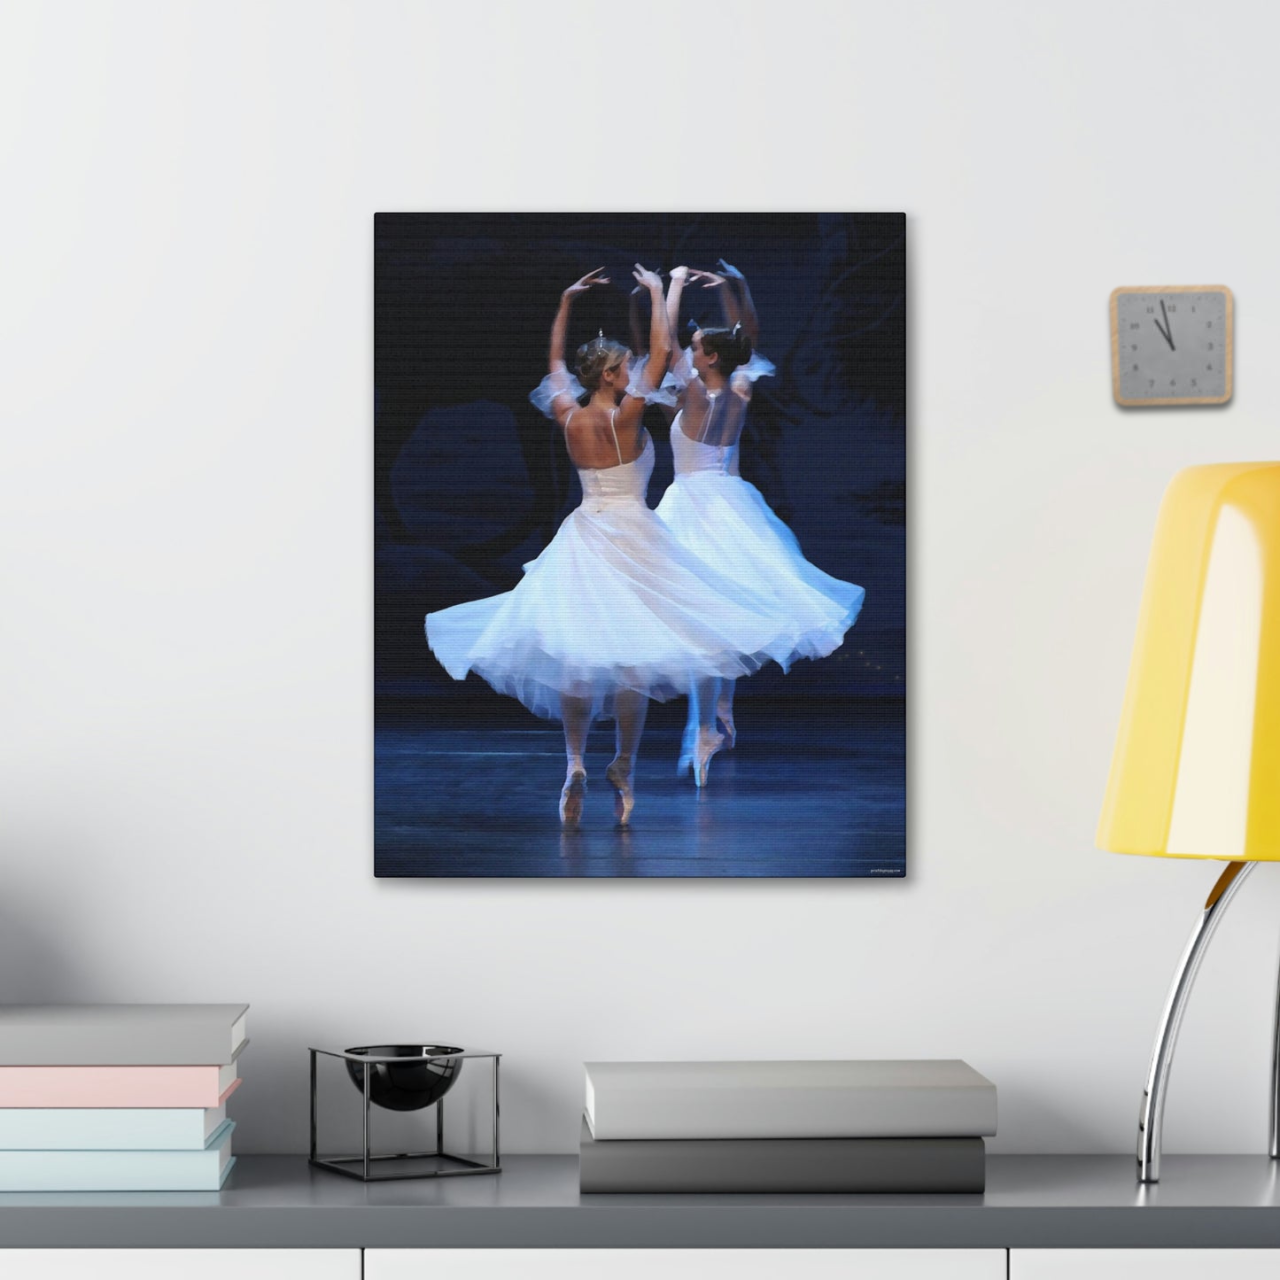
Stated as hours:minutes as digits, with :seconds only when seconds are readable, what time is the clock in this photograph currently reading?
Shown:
10:58
